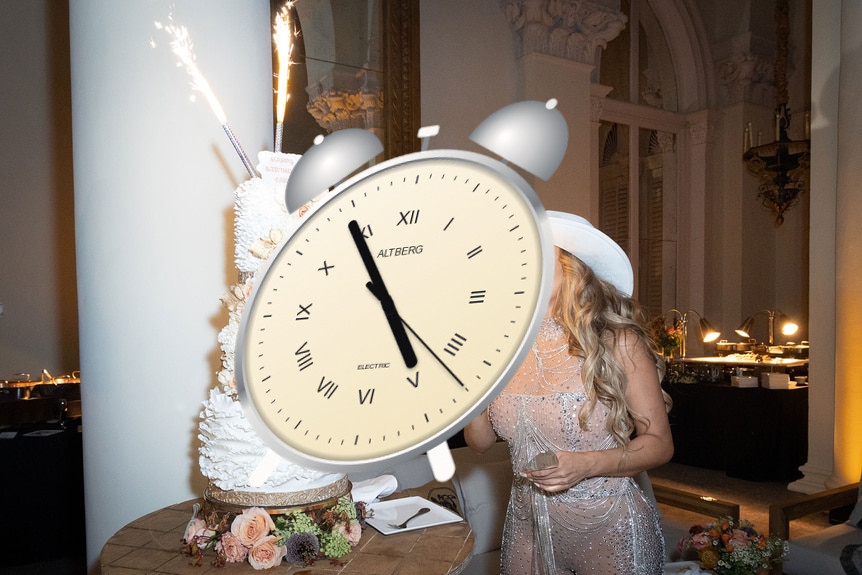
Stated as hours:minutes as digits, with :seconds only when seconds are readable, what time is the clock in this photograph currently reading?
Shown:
4:54:22
